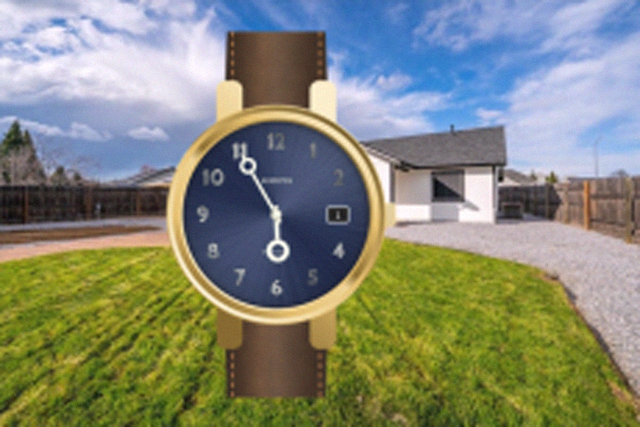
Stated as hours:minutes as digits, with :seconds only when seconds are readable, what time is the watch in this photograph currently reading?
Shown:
5:55
